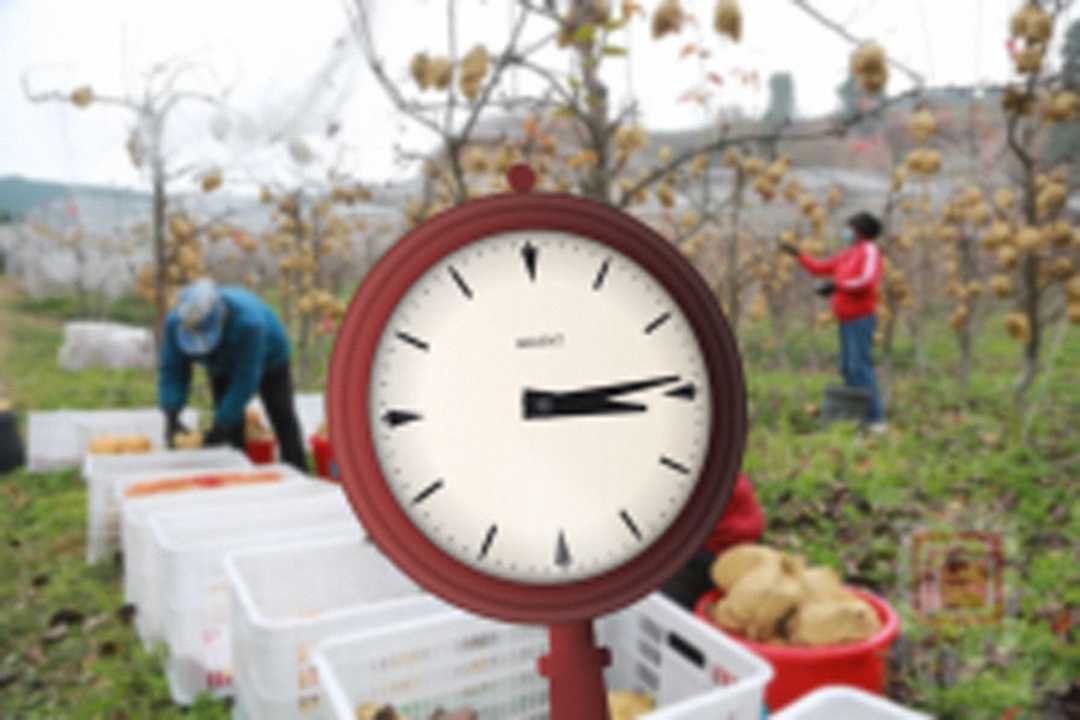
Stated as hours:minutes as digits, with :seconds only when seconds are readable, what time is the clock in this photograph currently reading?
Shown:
3:14
